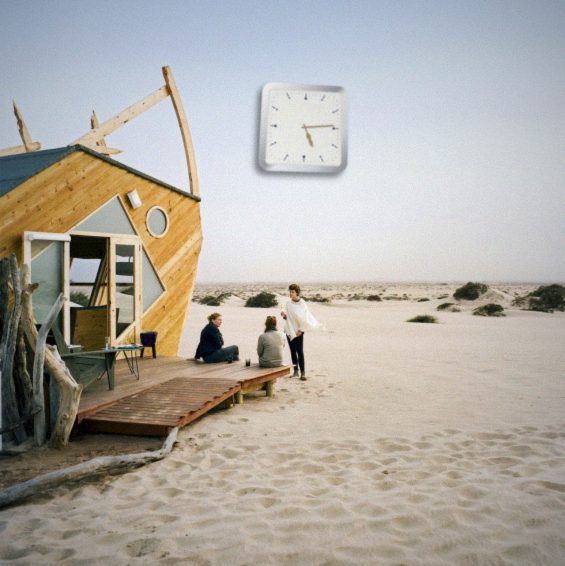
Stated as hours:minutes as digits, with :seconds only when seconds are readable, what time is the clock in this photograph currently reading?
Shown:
5:14
